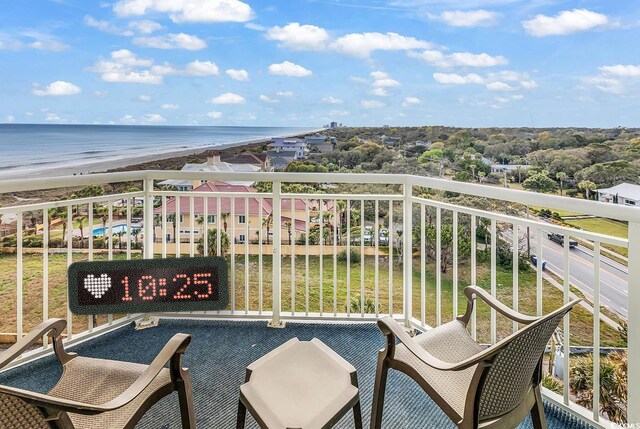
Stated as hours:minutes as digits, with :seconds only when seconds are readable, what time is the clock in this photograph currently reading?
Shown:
10:25
